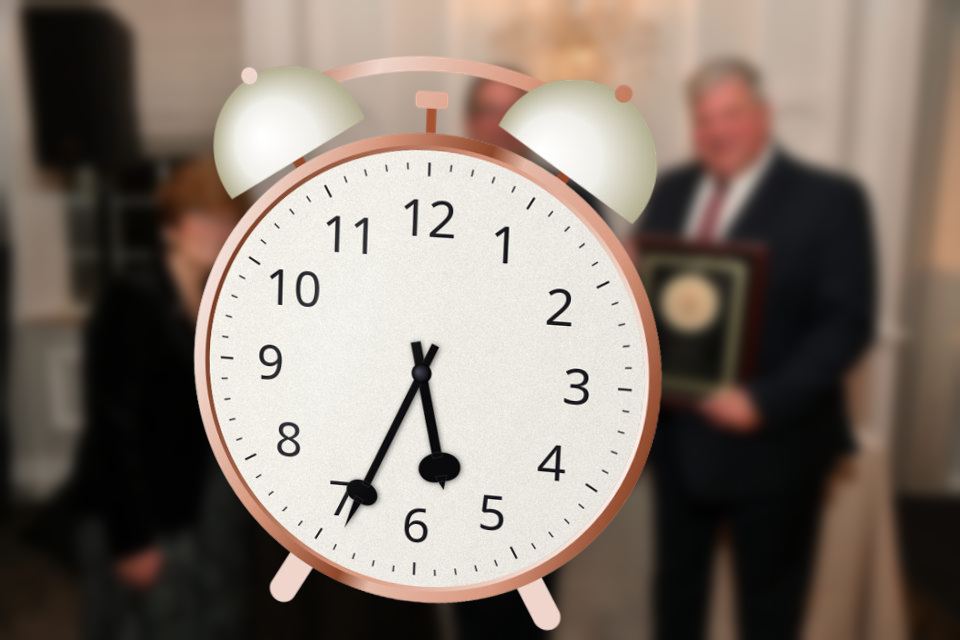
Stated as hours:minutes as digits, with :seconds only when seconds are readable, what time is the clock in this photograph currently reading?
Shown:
5:34
